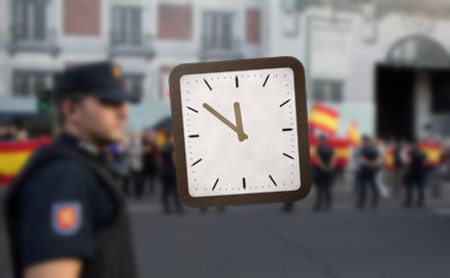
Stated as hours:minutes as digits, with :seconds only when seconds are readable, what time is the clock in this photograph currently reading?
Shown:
11:52
